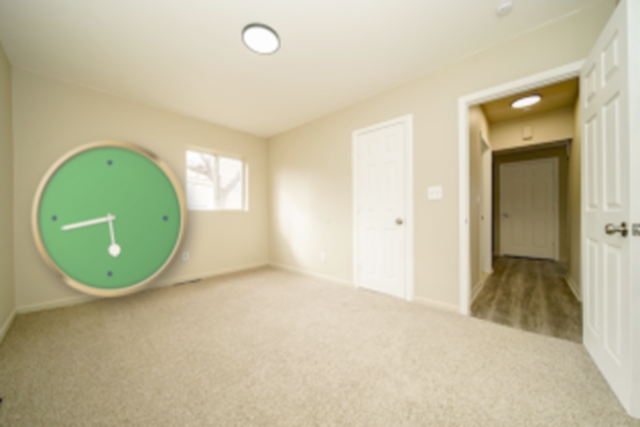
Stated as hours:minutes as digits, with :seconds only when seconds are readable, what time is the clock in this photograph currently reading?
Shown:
5:43
